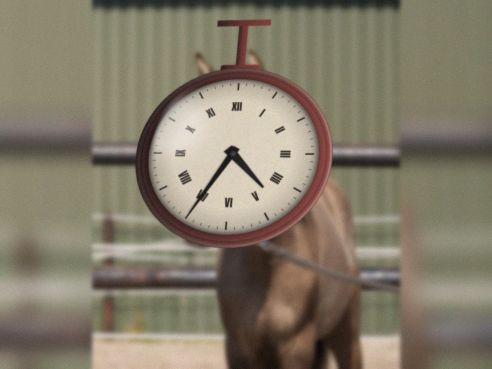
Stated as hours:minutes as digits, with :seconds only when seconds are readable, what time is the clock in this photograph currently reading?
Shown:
4:35
